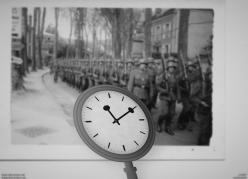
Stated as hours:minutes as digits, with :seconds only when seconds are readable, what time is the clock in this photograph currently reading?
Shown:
11:10
